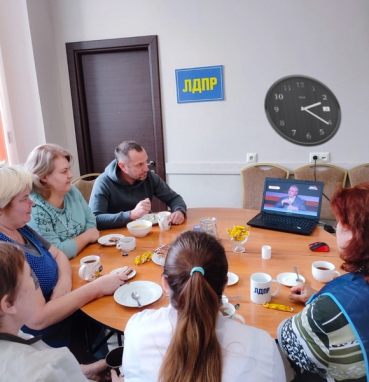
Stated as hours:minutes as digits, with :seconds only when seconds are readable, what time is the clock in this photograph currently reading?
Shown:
2:21
